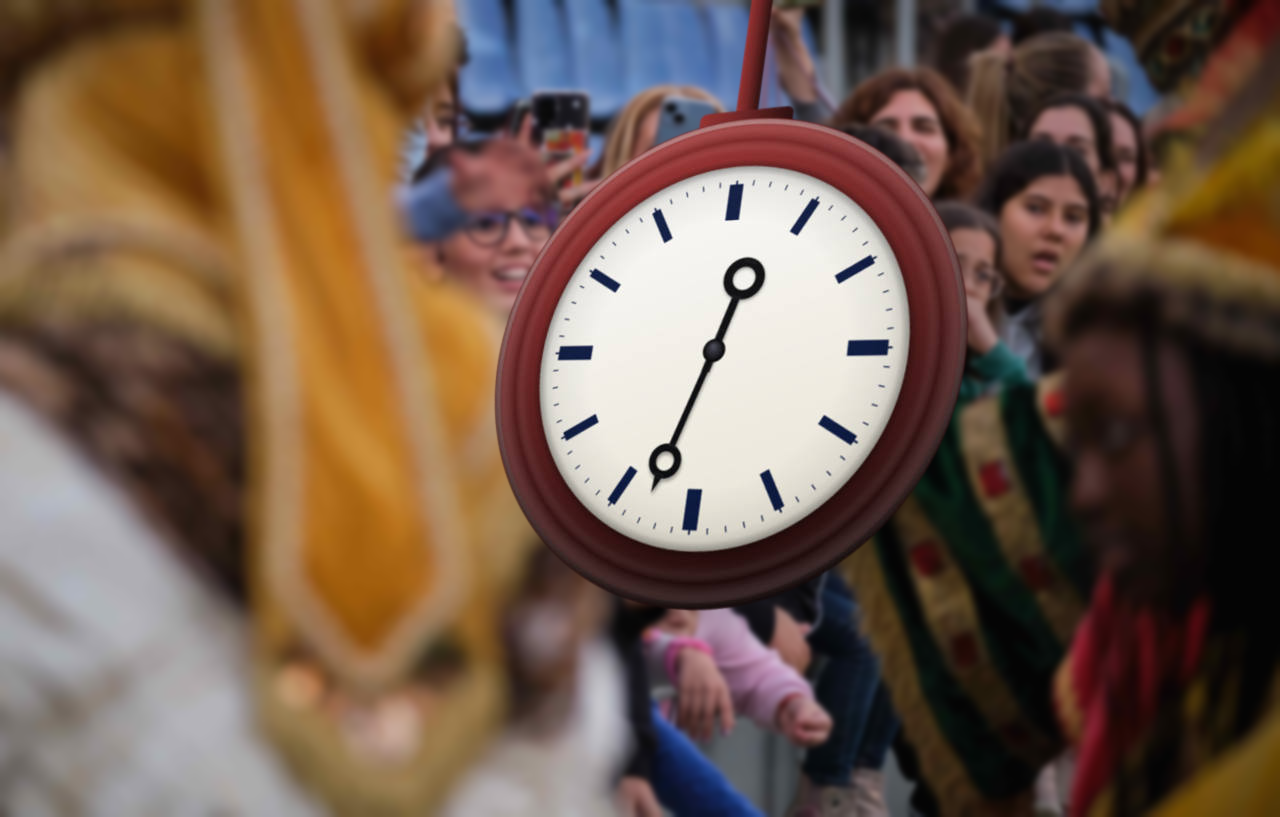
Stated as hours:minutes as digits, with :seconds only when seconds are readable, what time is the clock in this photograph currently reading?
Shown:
12:33
